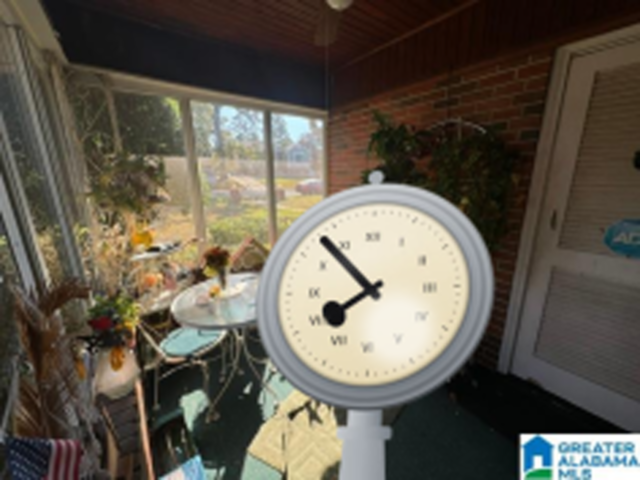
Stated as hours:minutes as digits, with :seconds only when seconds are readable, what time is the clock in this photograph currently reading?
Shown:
7:53
